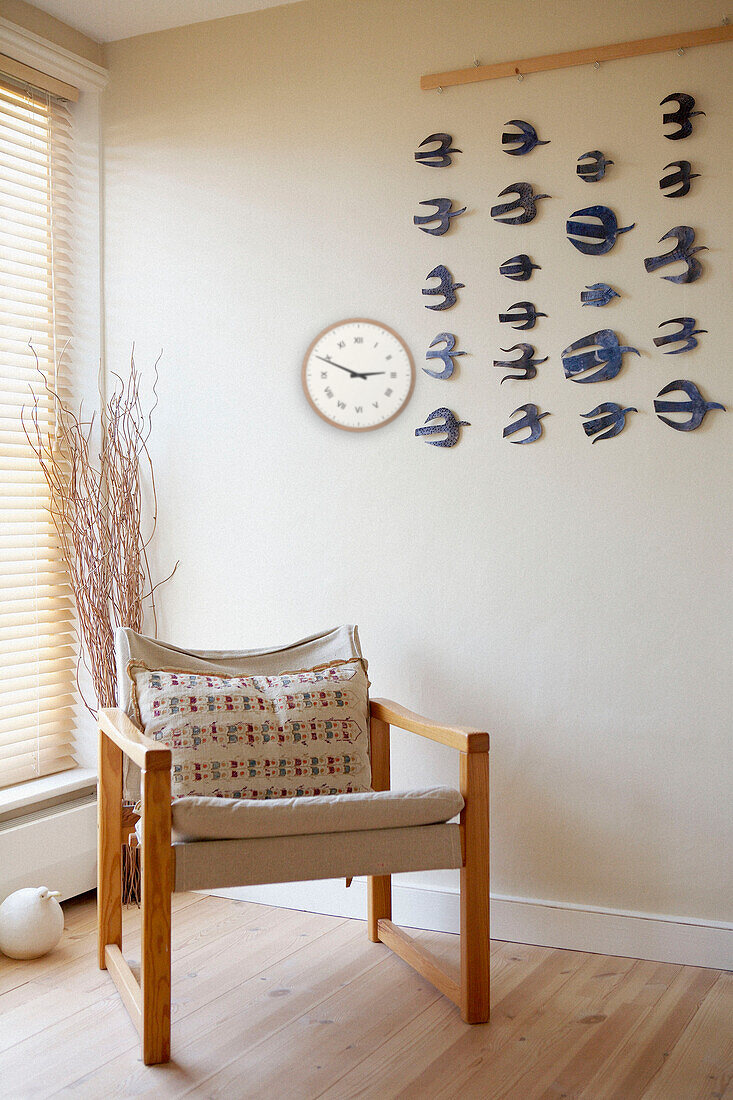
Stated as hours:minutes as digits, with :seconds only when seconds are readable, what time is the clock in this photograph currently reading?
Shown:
2:49
